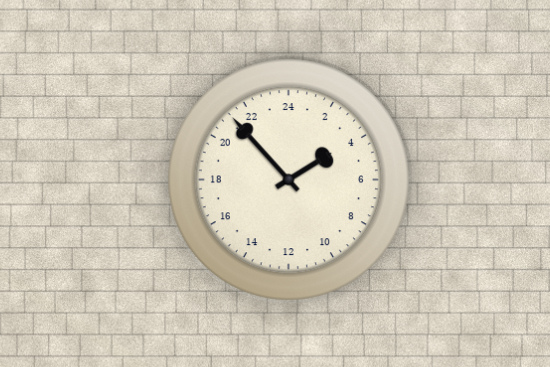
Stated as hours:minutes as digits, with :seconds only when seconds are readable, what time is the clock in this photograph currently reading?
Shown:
3:53
